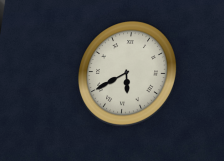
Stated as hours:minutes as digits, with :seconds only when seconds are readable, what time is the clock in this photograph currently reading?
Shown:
5:40
